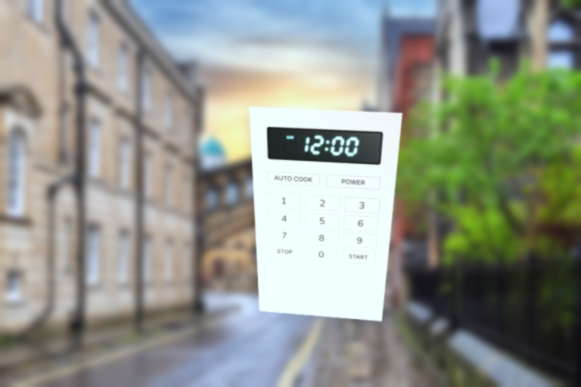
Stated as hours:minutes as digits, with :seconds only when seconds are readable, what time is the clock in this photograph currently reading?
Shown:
12:00
